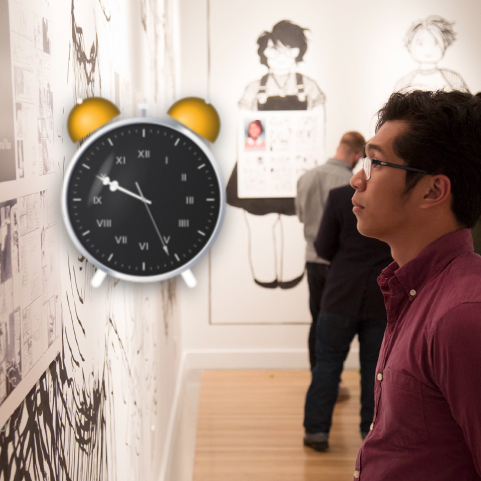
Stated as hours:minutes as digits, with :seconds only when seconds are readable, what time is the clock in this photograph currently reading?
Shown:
9:49:26
